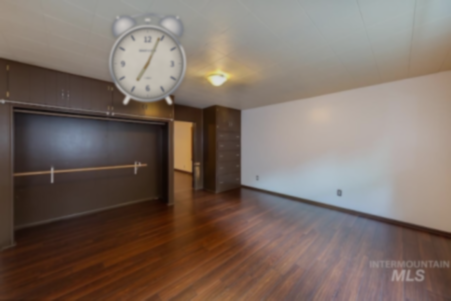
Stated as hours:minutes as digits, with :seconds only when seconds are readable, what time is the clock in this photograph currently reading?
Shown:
7:04
